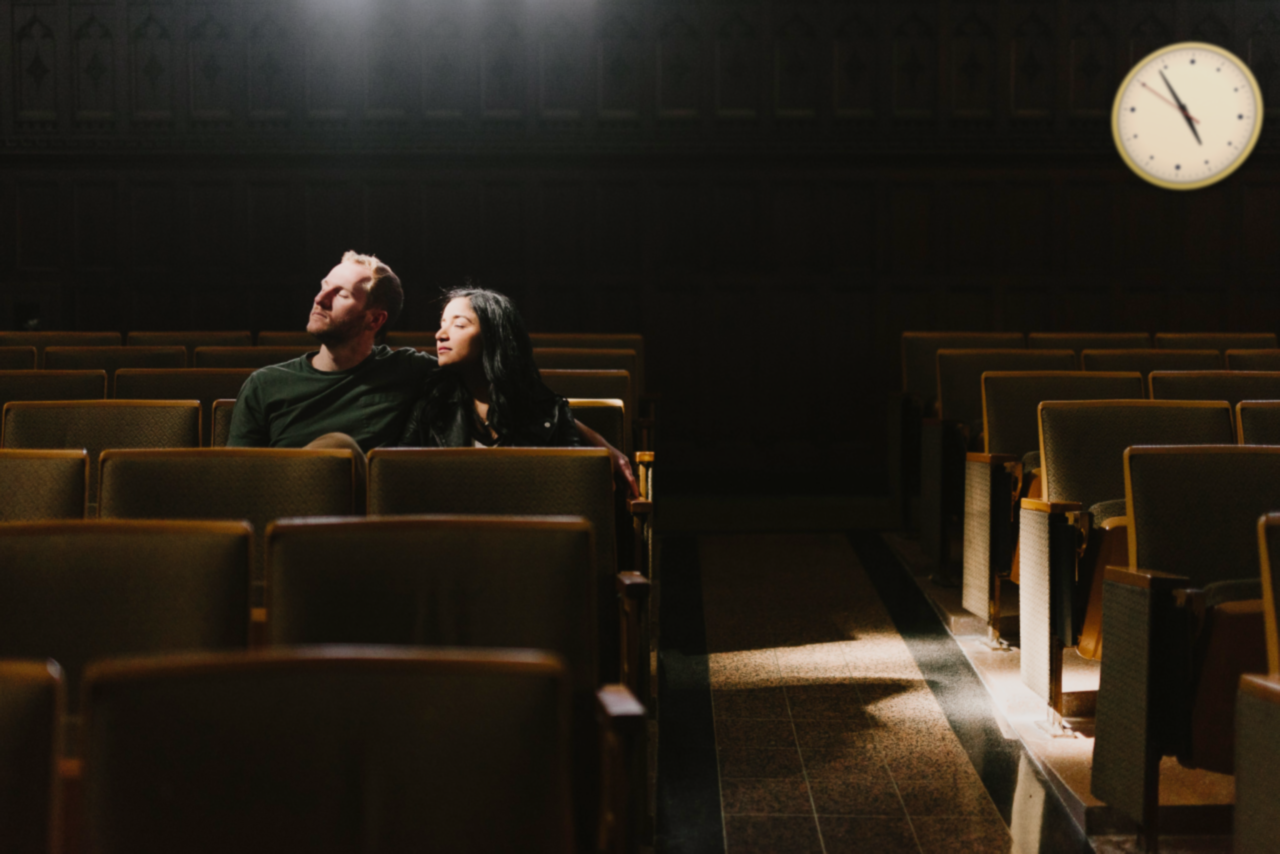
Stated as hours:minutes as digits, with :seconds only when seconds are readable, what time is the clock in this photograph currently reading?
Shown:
4:53:50
